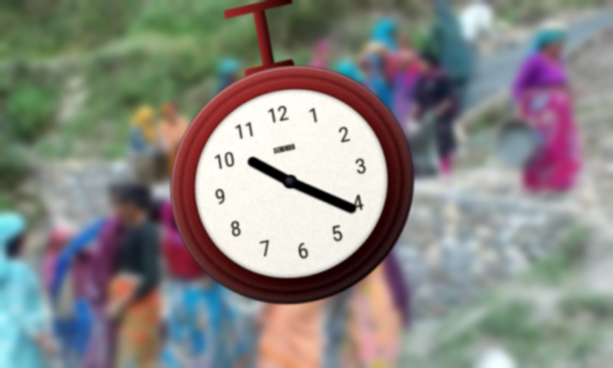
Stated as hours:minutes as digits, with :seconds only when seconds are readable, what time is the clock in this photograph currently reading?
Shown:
10:21
